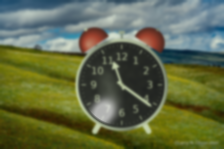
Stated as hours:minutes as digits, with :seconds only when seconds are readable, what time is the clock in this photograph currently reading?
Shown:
11:21
